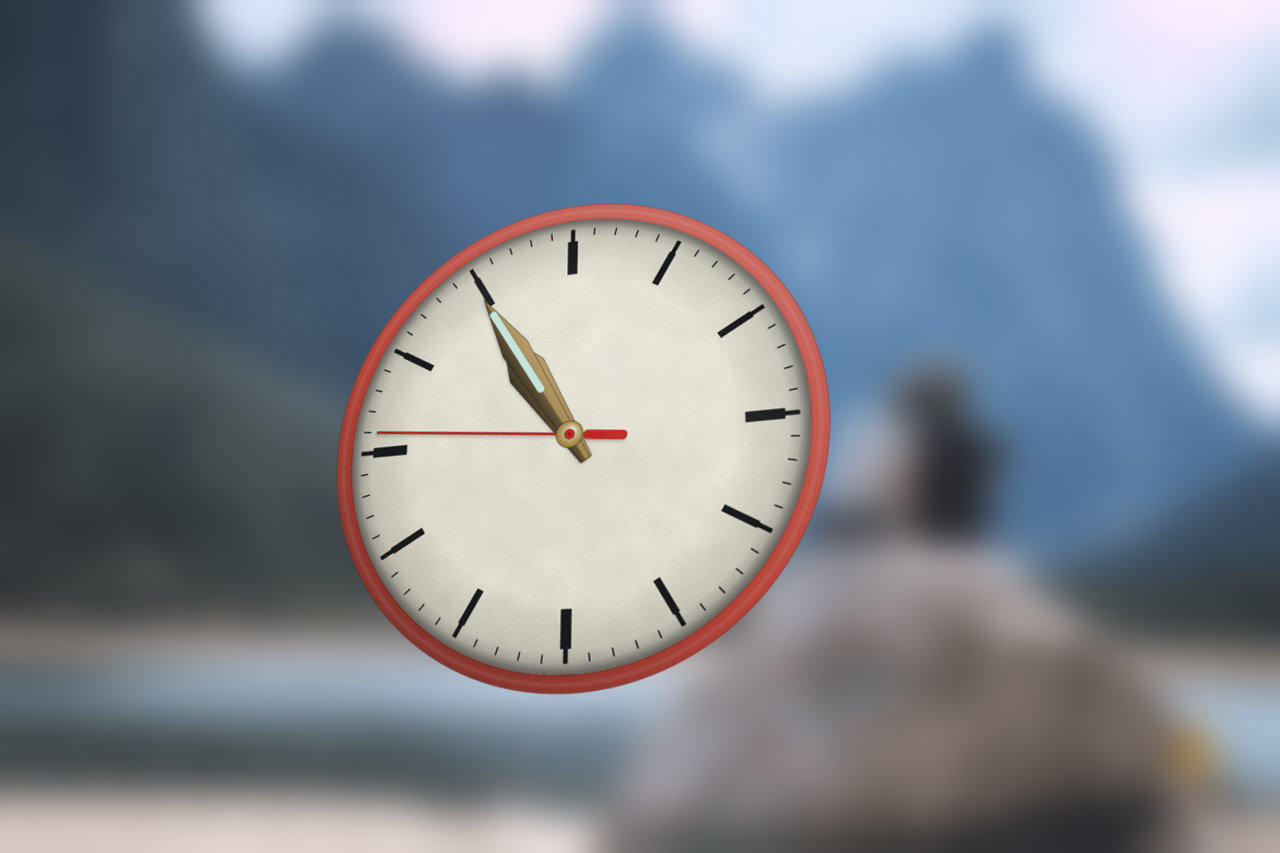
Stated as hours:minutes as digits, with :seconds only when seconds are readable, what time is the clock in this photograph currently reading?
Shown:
10:54:46
